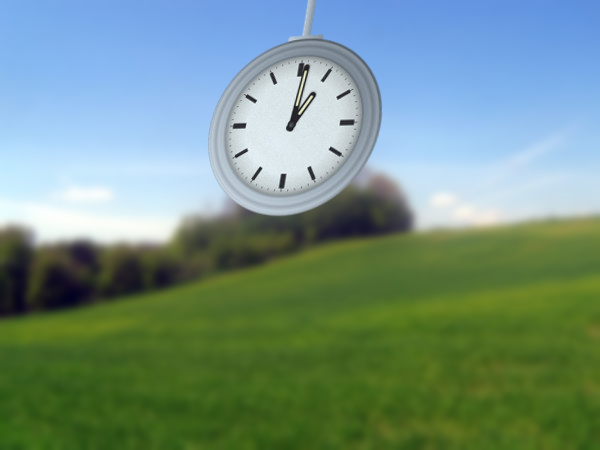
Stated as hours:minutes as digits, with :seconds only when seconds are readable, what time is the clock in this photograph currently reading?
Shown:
1:01
